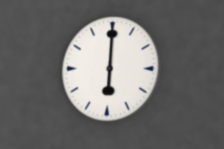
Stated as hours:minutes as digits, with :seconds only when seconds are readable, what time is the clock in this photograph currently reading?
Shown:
6:00
